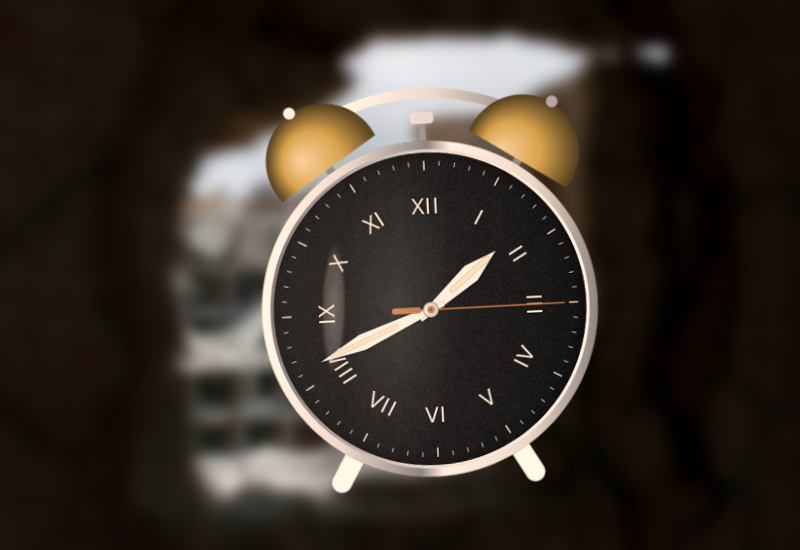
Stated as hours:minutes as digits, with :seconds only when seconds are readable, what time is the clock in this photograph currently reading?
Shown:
1:41:15
